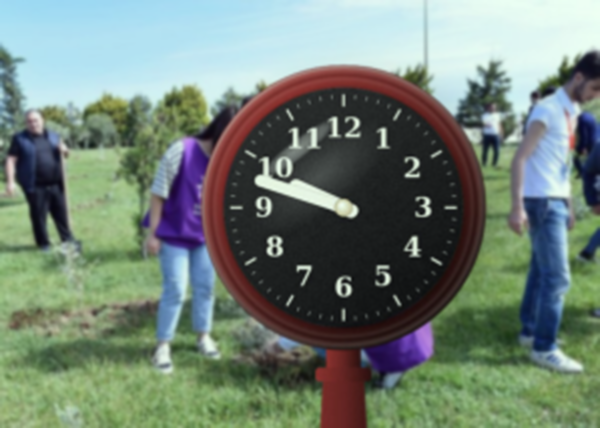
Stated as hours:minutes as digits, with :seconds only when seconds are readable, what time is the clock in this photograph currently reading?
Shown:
9:48
